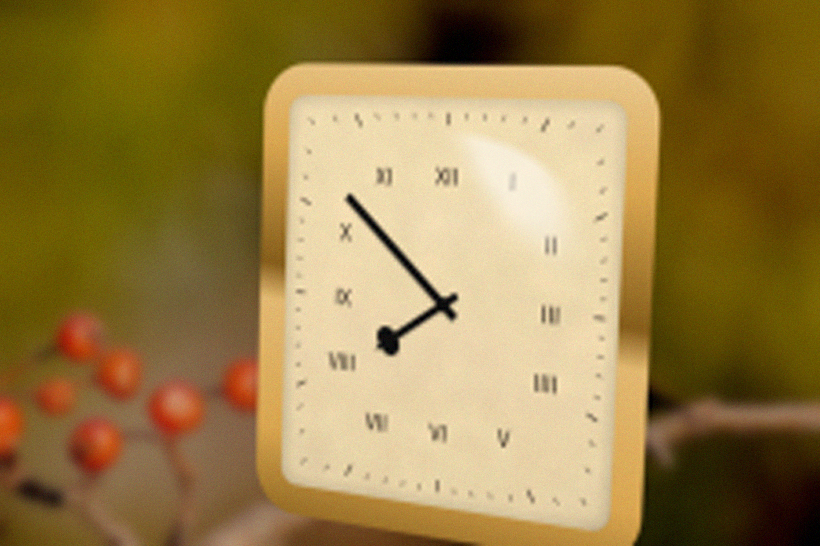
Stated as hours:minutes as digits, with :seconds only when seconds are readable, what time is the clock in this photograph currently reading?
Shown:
7:52
